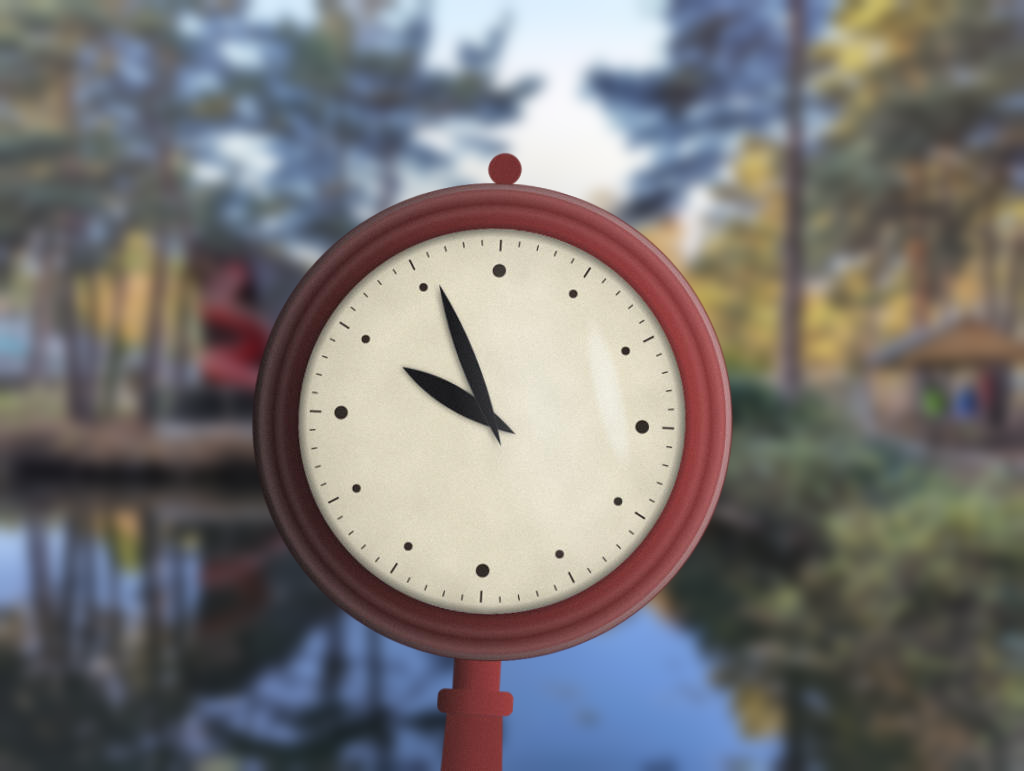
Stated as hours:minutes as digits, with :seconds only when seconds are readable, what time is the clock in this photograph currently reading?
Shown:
9:56
